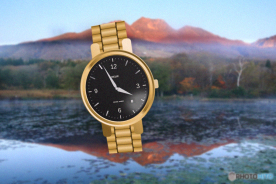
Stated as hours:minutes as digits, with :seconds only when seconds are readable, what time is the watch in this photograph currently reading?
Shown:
3:56
